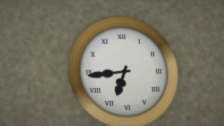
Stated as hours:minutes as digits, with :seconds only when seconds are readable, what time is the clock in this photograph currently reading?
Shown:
6:44
